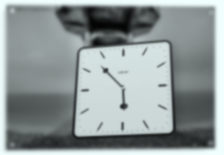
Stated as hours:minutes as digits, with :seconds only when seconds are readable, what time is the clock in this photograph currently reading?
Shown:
5:53
